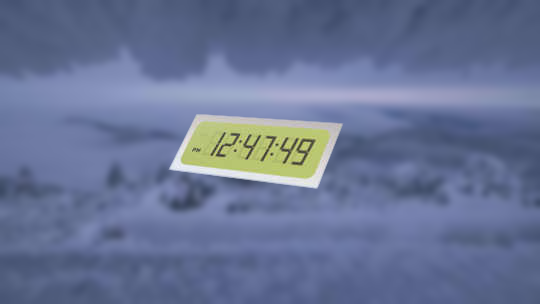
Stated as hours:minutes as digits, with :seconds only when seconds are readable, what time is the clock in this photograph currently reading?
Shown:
12:47:49
